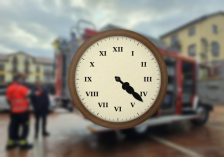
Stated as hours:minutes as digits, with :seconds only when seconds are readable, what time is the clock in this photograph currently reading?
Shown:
4:22
